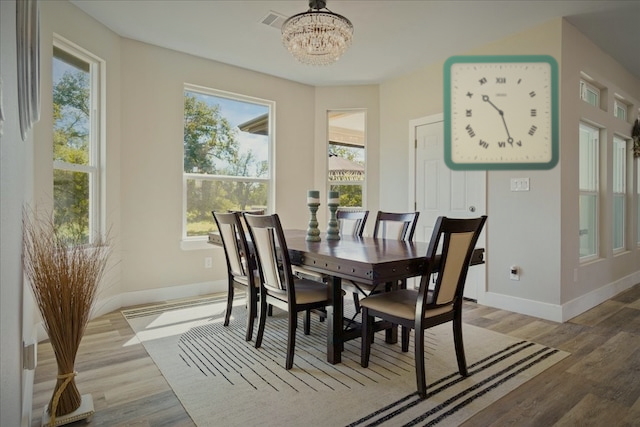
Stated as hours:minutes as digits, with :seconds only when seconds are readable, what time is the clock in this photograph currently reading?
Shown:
10:27
